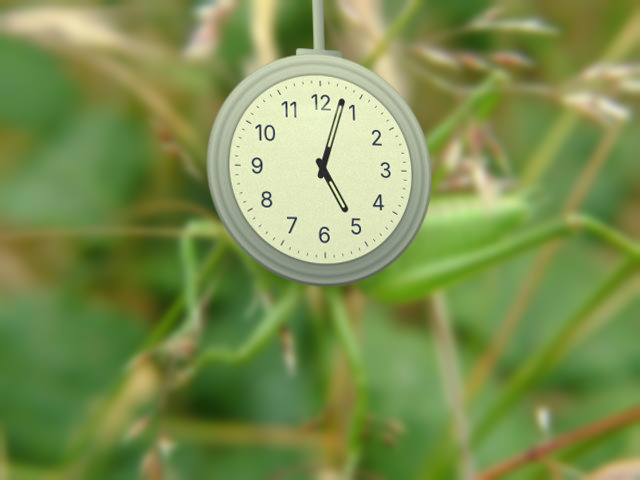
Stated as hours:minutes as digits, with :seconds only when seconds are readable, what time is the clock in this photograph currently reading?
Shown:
5:03
